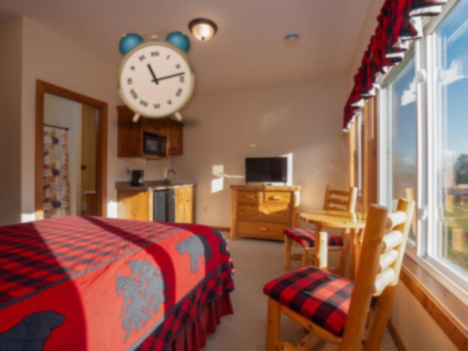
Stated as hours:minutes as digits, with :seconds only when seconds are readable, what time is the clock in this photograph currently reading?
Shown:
11:13
